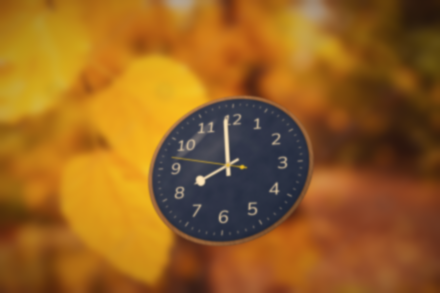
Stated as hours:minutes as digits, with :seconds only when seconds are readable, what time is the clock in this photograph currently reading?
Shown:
7:58:47
